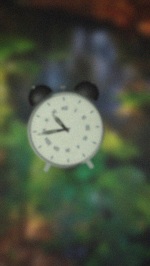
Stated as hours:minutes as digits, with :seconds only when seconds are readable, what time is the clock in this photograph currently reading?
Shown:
10:44
